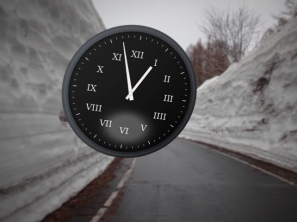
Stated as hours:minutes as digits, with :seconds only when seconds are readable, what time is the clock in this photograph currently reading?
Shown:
12:57
